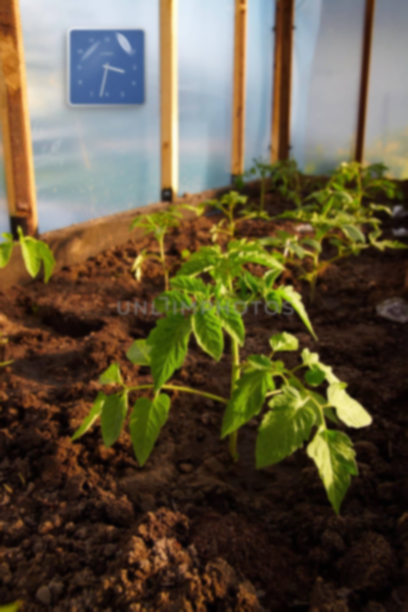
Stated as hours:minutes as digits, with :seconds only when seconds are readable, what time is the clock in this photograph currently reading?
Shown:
3:32
